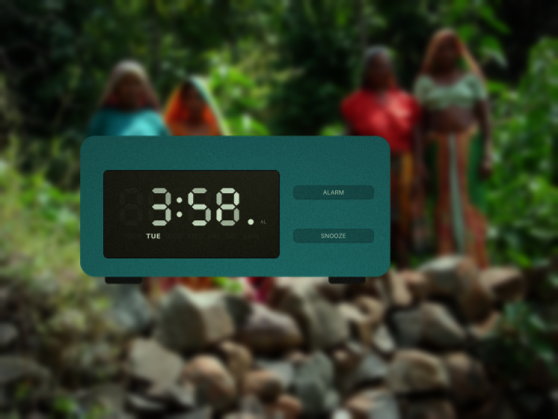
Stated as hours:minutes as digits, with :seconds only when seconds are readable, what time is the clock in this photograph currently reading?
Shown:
3:58
